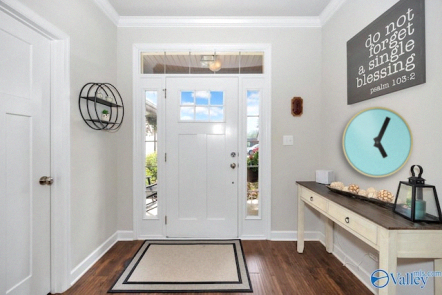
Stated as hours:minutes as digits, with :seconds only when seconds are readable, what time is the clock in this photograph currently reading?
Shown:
5:04
